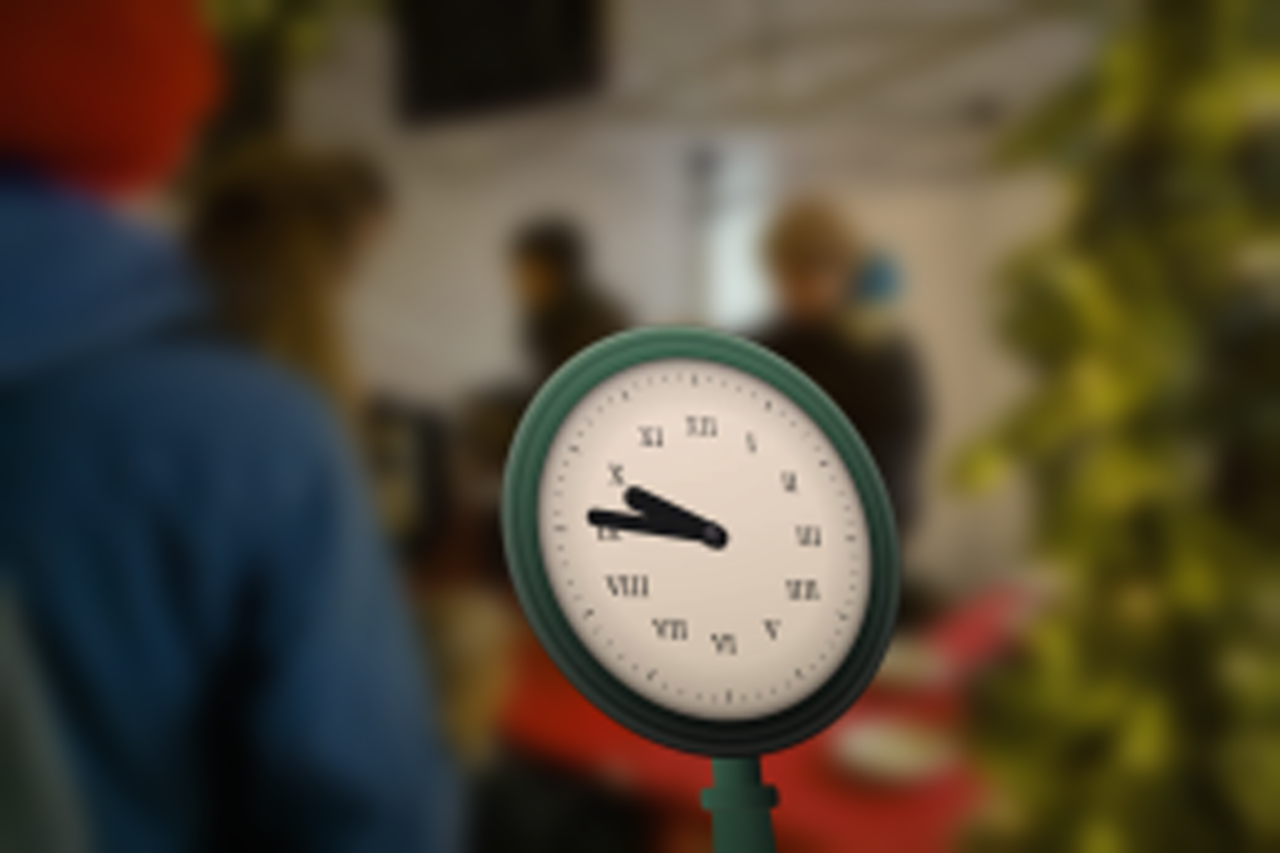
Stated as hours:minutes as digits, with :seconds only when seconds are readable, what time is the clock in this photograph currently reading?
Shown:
9:46
